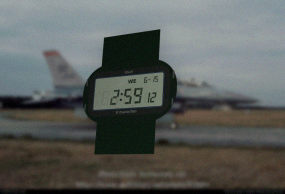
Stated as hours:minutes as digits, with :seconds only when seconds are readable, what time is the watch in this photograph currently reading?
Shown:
2:59:12
